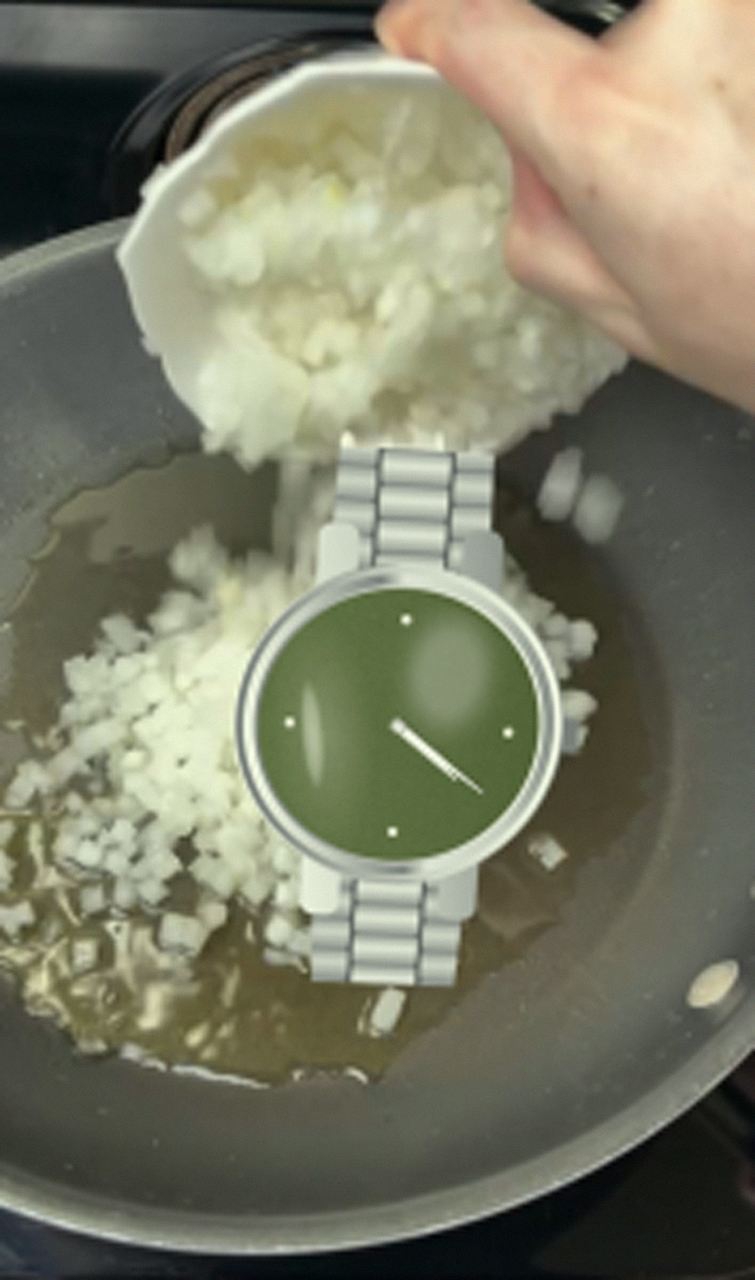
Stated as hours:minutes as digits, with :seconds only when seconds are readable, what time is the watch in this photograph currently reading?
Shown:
4:21
